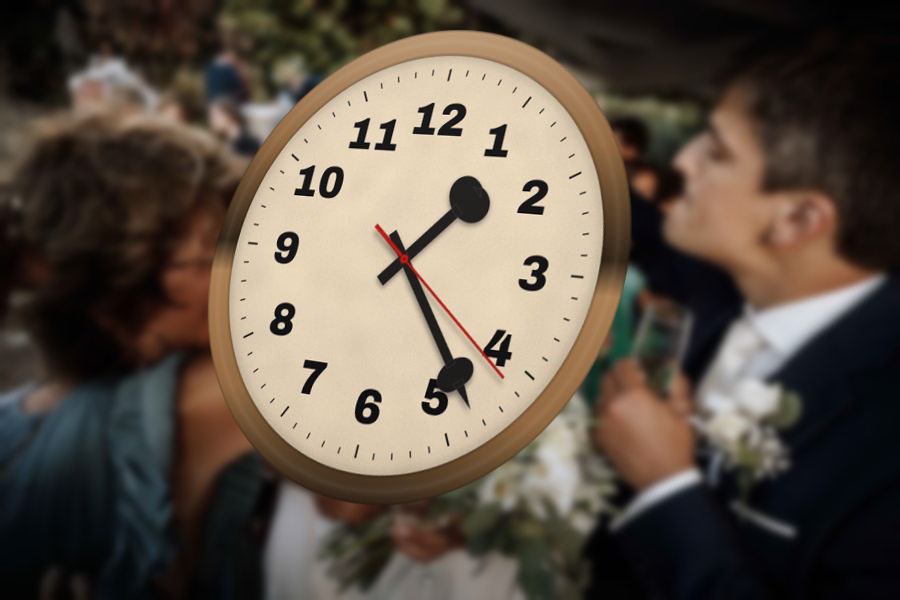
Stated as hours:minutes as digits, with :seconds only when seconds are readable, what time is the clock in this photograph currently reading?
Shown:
1:23:21
